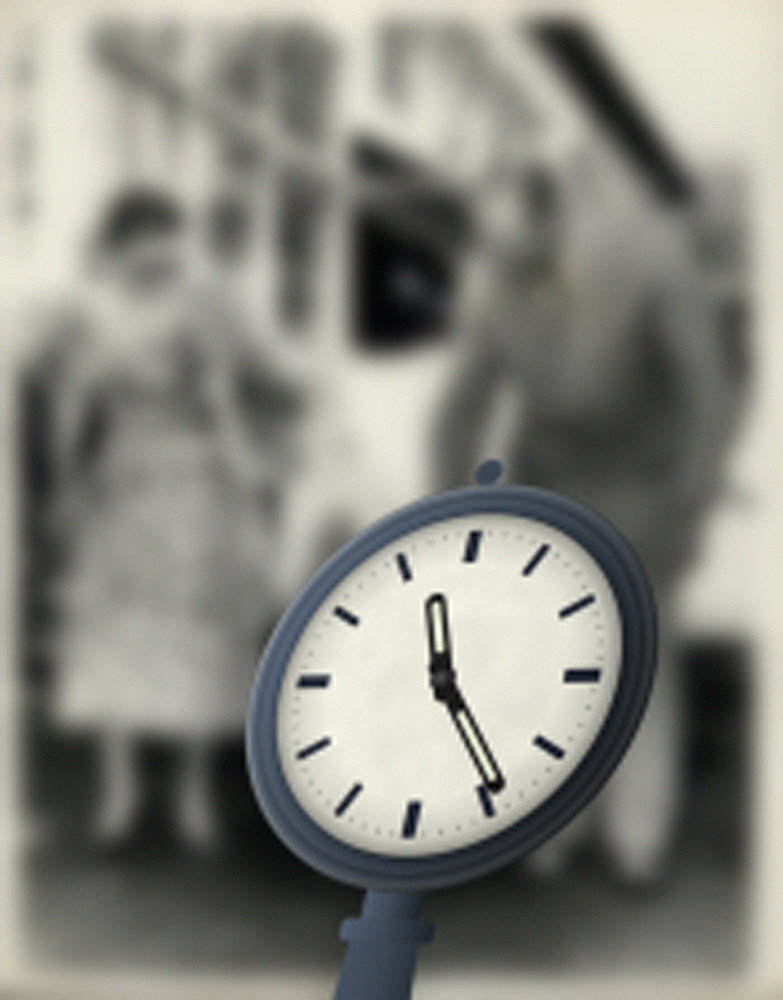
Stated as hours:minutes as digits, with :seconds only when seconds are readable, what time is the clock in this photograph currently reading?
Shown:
11:24
